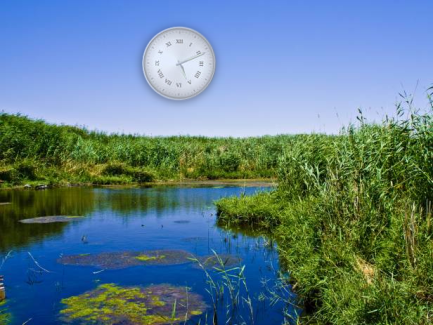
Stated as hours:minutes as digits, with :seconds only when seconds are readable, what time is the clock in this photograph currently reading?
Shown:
5:11
